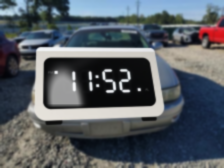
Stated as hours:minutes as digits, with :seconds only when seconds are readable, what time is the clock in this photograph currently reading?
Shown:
11:52
